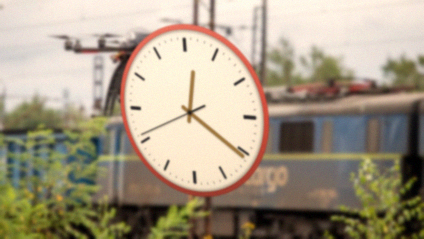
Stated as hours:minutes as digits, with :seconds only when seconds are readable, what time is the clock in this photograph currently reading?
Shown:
12:20:41
